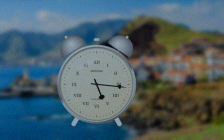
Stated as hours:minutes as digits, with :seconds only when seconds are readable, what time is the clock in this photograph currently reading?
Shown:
5:16
